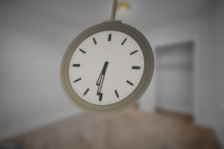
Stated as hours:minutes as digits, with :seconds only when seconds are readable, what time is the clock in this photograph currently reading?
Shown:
6:31
